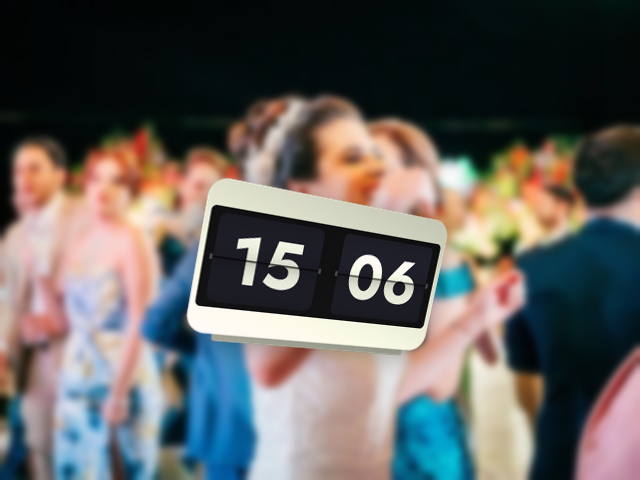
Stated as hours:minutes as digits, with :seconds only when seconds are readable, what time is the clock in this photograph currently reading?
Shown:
15:06
